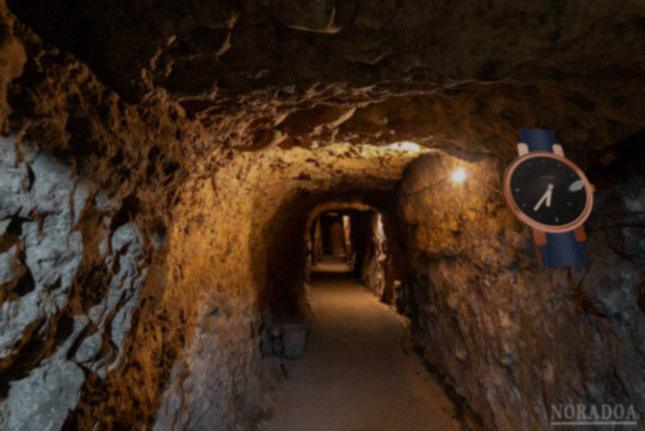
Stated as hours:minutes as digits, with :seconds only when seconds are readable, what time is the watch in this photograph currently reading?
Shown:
6:37
